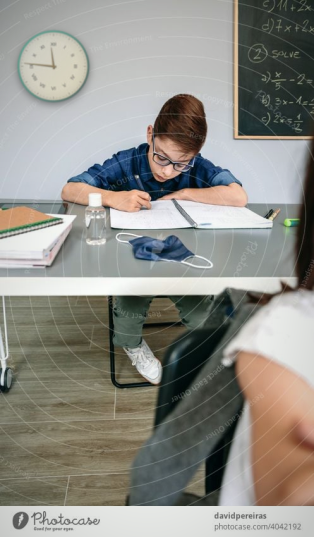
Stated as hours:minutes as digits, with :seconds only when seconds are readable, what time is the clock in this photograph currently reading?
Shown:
11:46
